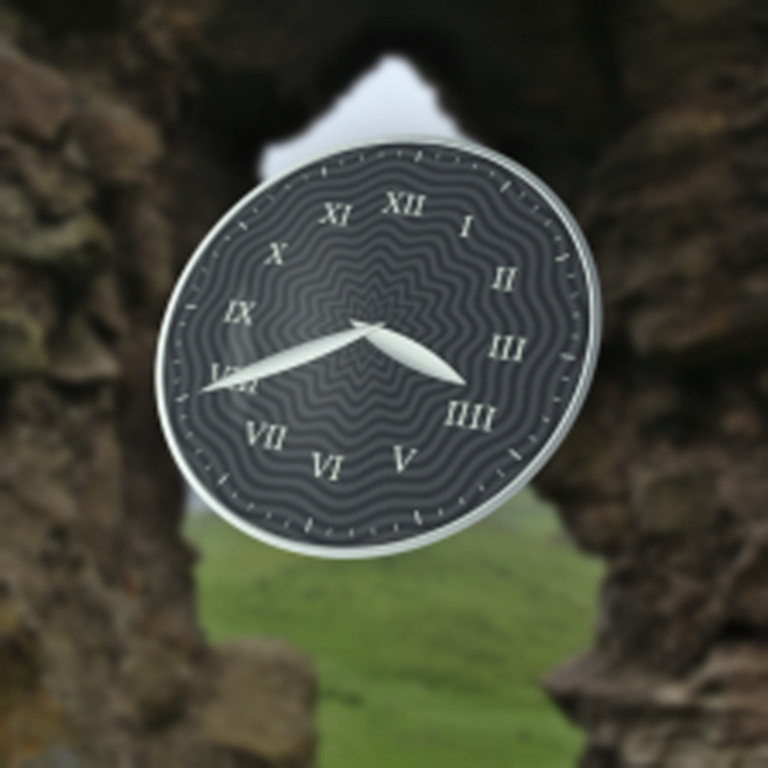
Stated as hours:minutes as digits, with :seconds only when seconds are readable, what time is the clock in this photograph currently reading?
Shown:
3:40
